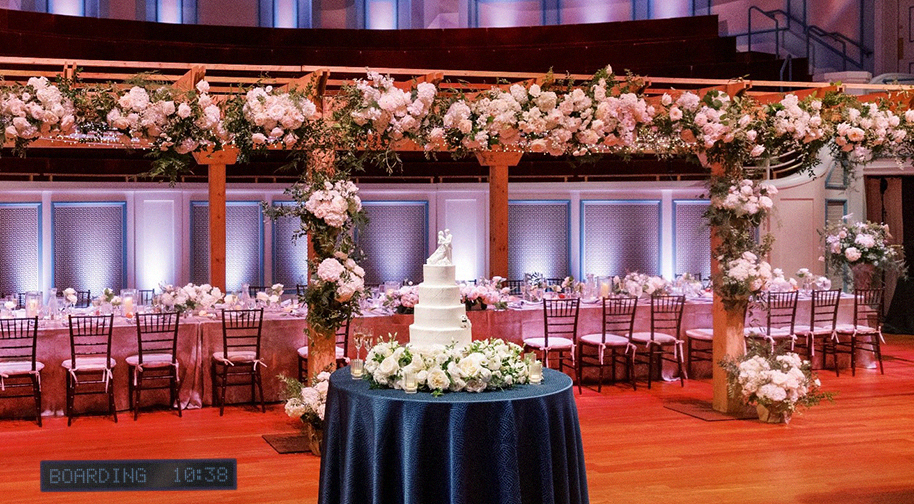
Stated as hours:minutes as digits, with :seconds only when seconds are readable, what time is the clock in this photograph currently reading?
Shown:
10:38
